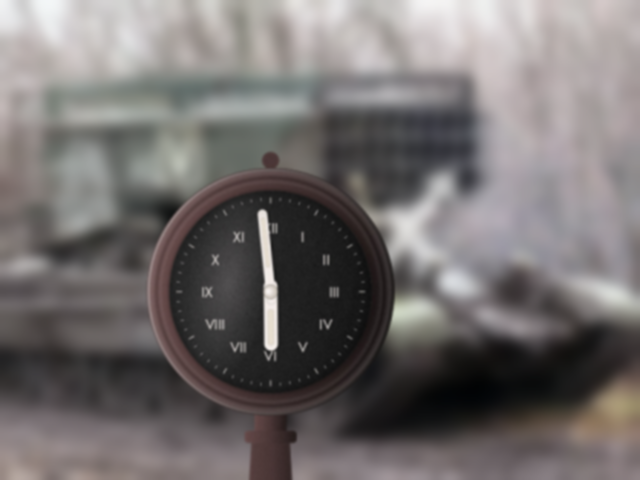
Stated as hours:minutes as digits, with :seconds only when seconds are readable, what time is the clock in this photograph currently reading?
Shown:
5:59
